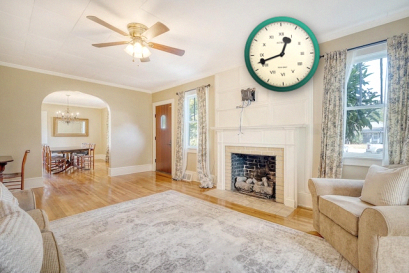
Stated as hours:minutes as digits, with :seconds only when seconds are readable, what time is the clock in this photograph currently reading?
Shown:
12:42
